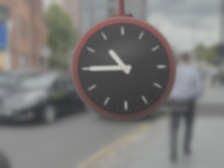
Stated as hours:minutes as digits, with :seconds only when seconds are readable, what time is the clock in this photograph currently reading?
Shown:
10:45
